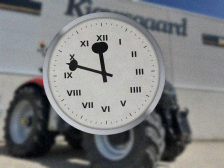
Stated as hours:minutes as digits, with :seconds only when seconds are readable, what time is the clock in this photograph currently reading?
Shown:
11:48
